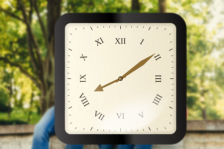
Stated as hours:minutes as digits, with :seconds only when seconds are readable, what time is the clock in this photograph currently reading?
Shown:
8:09
